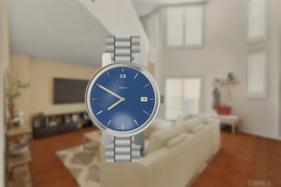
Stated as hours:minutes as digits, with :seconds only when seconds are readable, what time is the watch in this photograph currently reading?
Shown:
7:50
